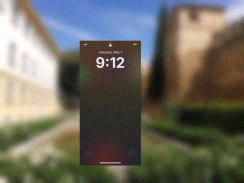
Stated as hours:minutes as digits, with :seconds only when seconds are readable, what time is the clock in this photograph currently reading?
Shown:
9:12
